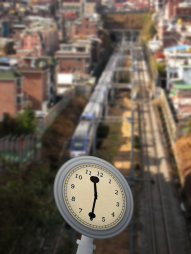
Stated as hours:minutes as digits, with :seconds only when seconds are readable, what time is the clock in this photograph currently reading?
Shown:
11:30
